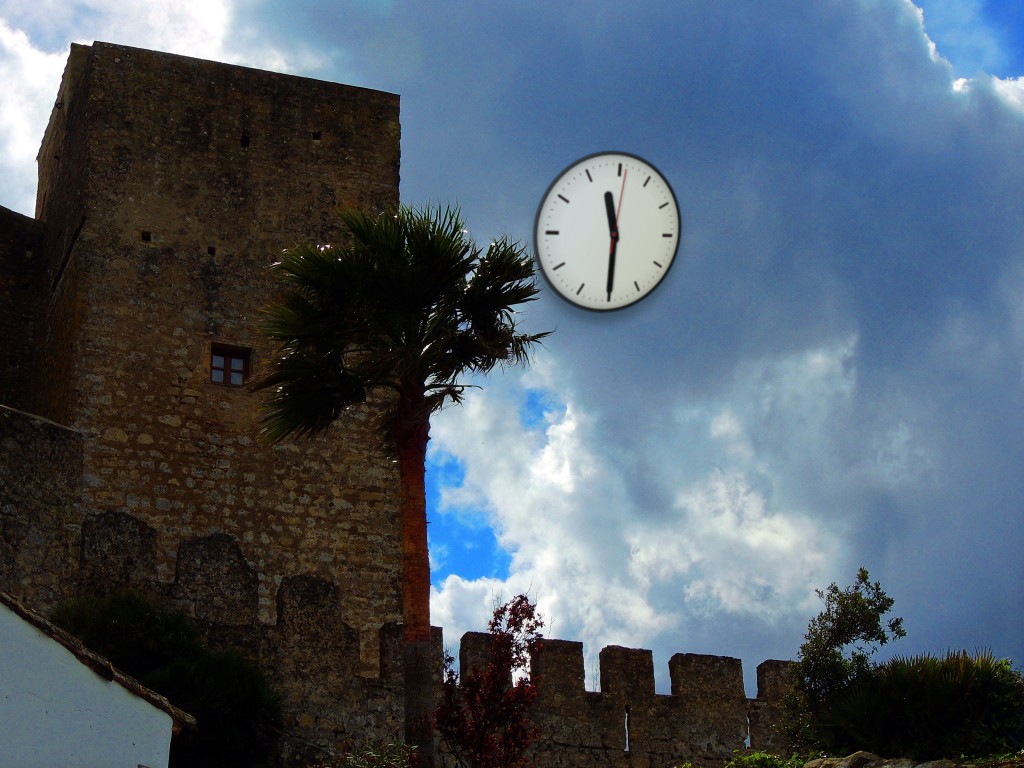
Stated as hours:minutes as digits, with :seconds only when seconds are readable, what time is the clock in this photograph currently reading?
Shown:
11:30:01
